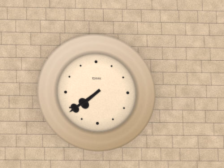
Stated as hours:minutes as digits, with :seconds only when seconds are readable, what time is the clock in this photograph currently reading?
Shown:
7:39
